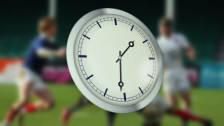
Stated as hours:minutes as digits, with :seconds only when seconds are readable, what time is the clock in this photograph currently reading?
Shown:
1:31
